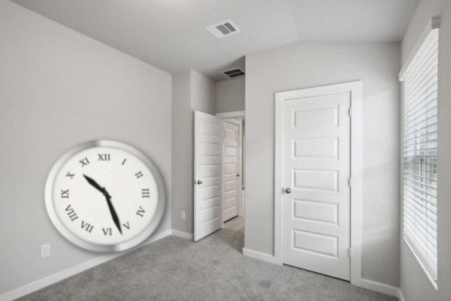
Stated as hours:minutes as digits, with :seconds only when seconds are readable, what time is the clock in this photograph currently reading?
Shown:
10:27
